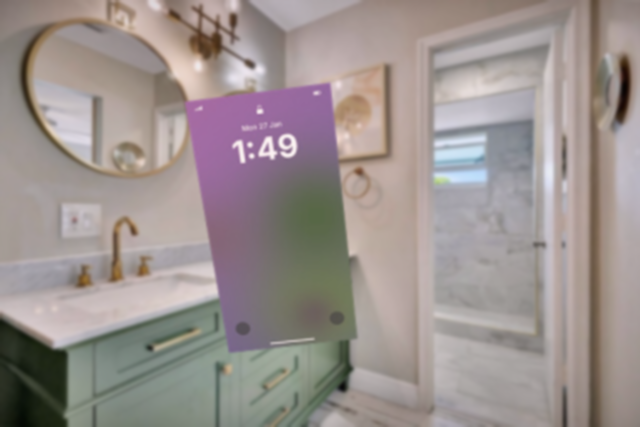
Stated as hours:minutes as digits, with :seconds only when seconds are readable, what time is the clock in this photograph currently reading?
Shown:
1:49
